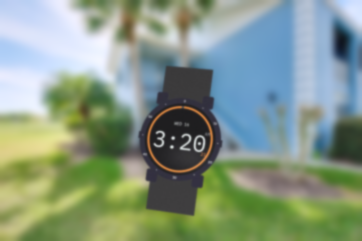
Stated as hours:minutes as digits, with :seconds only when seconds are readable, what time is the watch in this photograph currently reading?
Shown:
3:20
